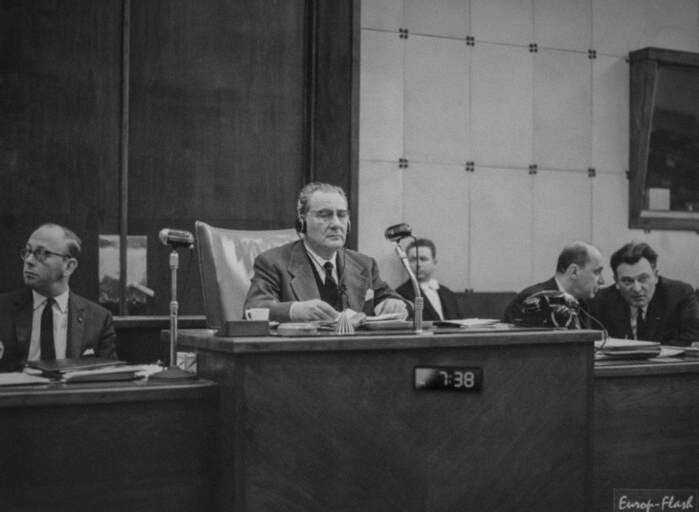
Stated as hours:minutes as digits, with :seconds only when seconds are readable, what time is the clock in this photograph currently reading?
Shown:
7:38
